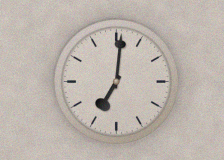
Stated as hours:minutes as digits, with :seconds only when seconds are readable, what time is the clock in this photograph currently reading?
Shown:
7:01
